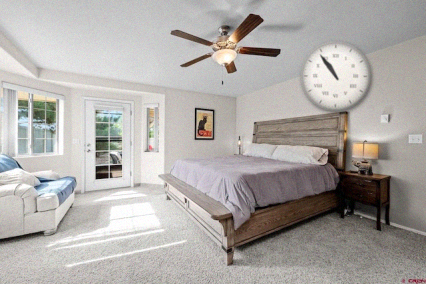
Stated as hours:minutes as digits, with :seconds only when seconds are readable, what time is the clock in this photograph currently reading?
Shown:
10:54
